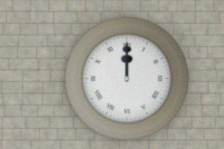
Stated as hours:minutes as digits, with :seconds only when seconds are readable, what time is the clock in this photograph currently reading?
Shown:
12:00
